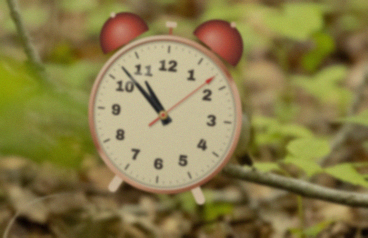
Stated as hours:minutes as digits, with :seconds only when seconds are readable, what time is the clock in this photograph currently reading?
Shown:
10:52:08
